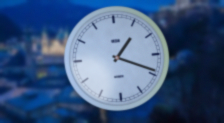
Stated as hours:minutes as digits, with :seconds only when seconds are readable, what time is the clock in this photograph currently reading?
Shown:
1:19
